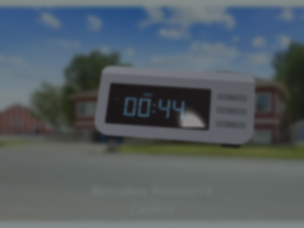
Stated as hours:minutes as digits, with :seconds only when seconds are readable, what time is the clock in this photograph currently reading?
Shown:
0:44
